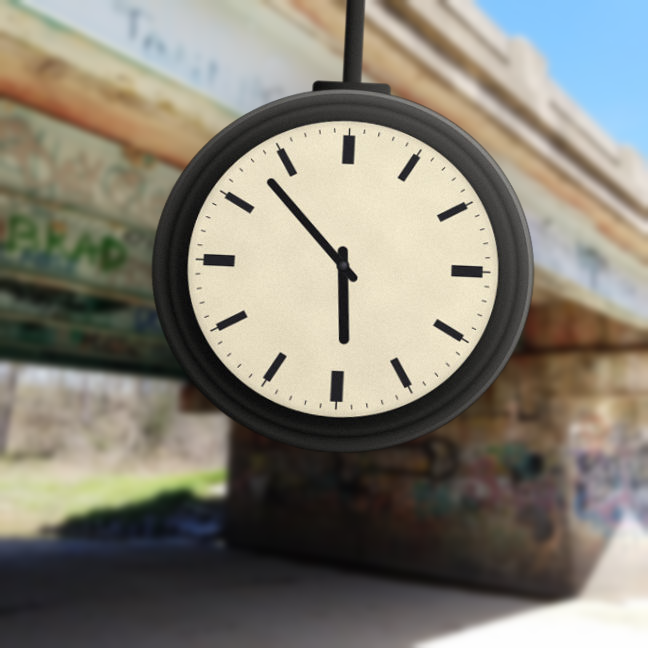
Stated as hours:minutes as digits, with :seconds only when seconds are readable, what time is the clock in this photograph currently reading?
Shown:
5:53
